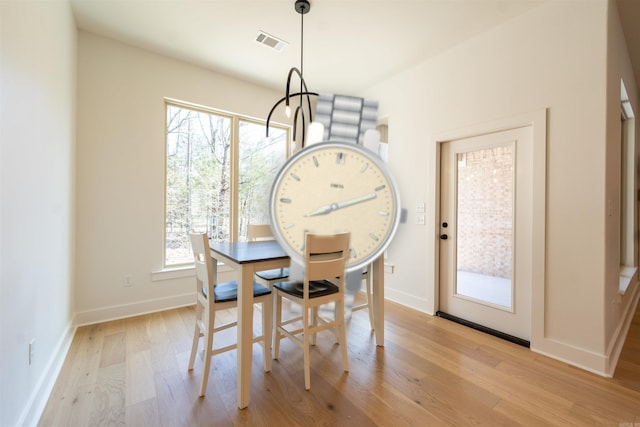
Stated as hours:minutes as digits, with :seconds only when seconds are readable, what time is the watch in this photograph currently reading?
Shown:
8:11
